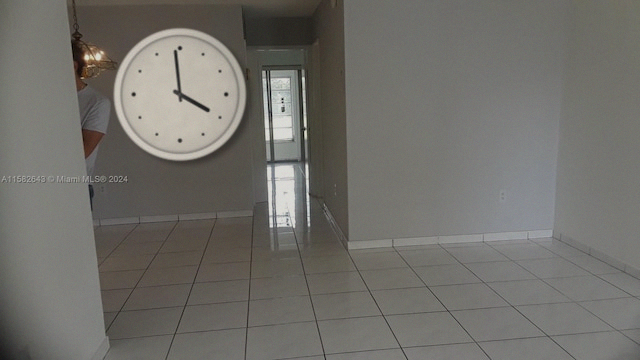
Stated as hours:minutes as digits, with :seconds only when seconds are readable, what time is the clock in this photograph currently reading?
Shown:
3:59
